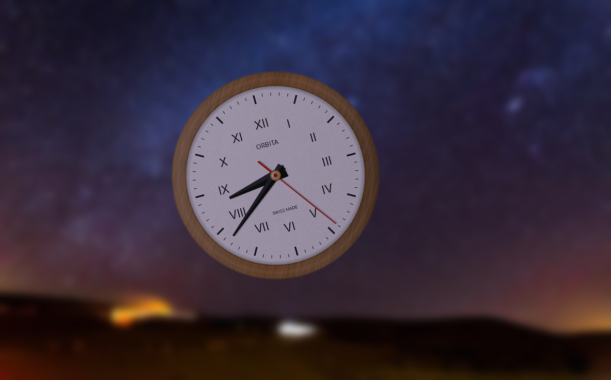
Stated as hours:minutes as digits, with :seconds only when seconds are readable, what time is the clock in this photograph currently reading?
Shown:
8:38:24
